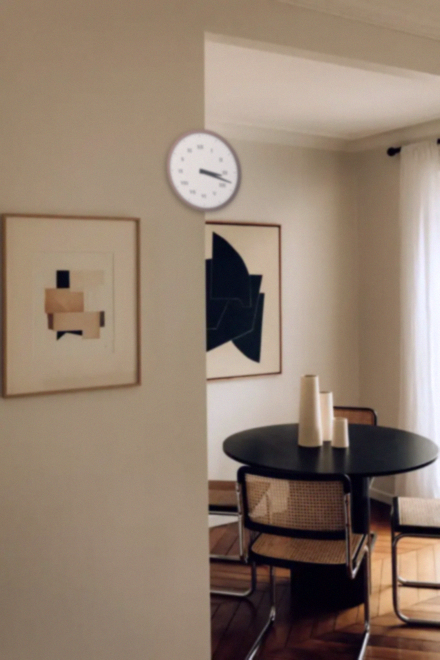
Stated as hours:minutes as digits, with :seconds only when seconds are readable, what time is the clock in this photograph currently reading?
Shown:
3:18
